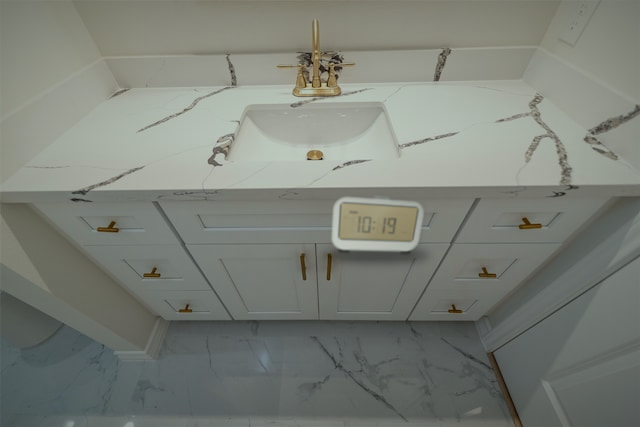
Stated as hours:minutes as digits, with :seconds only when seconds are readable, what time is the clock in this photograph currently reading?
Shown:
10:19
